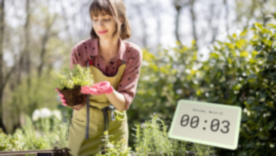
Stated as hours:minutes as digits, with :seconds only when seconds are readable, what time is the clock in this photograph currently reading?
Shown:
0:03
